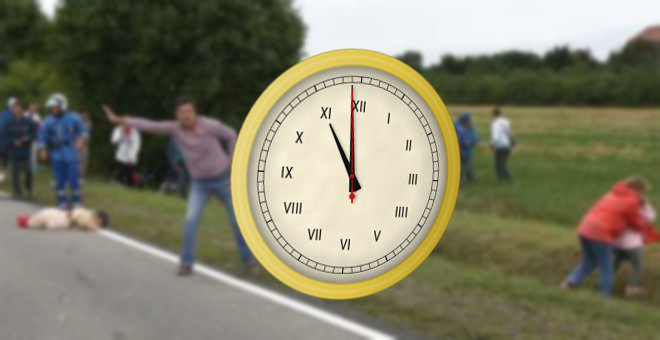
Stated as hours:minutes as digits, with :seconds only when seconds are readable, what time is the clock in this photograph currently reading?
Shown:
10:58:59
